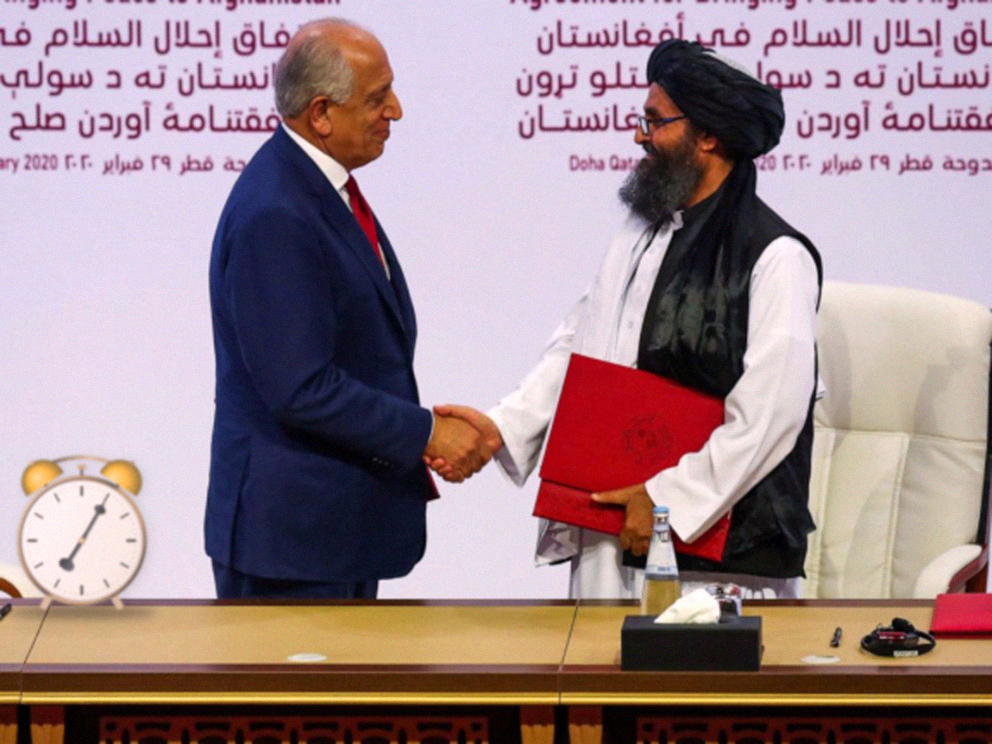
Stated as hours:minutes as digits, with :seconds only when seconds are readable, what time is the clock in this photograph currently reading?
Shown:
7:05
